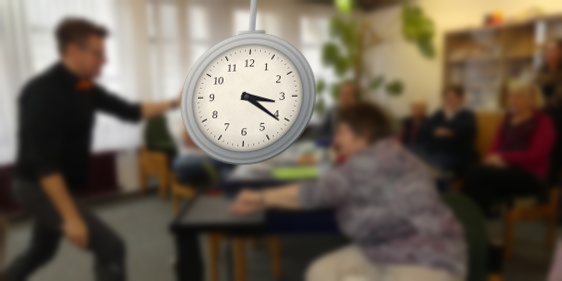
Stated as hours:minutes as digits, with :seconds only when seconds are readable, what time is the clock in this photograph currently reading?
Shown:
3:21
